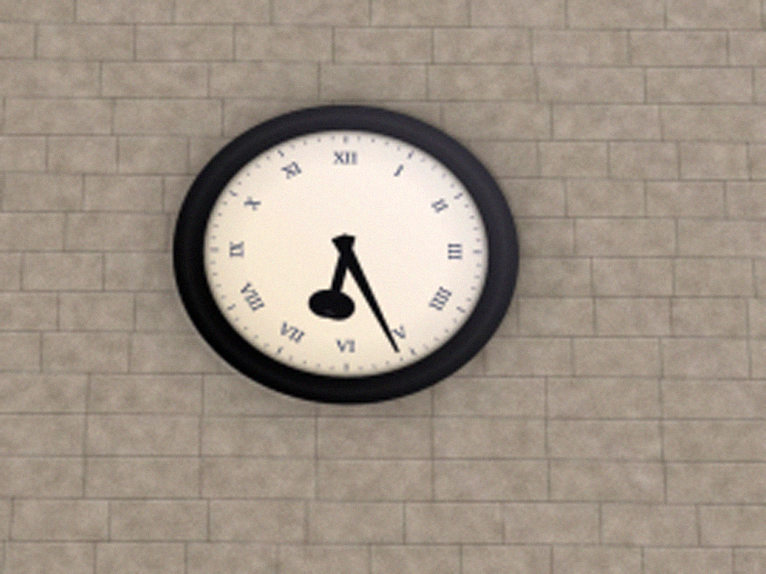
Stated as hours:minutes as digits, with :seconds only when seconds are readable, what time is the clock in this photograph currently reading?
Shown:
6:26
